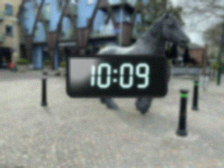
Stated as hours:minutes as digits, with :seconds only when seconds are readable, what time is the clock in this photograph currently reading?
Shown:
10:09
